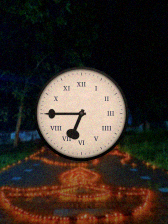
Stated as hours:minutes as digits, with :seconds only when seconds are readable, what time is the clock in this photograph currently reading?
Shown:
6:45
